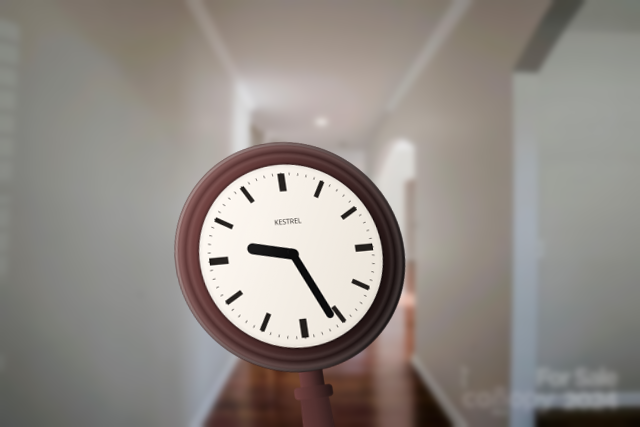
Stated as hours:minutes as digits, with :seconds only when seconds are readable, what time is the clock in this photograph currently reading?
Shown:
9:26
